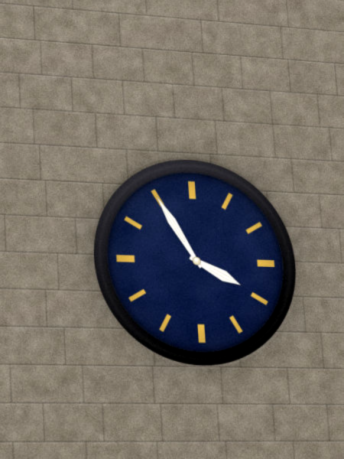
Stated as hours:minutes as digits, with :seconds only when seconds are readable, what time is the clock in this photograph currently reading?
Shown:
3:55
